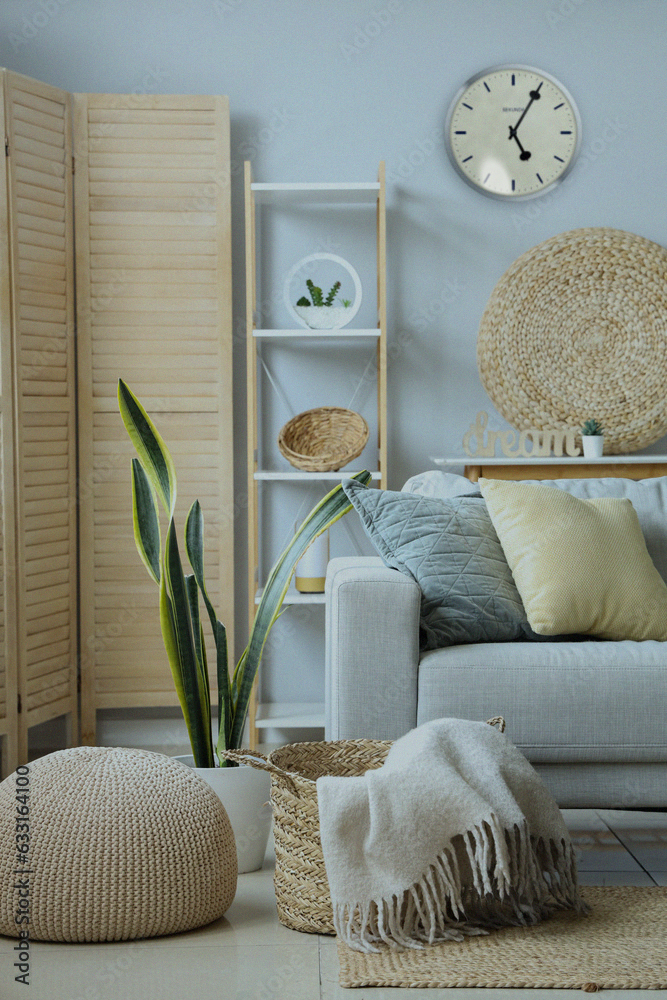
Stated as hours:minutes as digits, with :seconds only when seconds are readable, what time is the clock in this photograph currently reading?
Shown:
5:05
